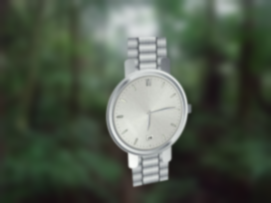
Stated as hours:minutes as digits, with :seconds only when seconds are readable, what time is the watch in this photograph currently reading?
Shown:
6:14
